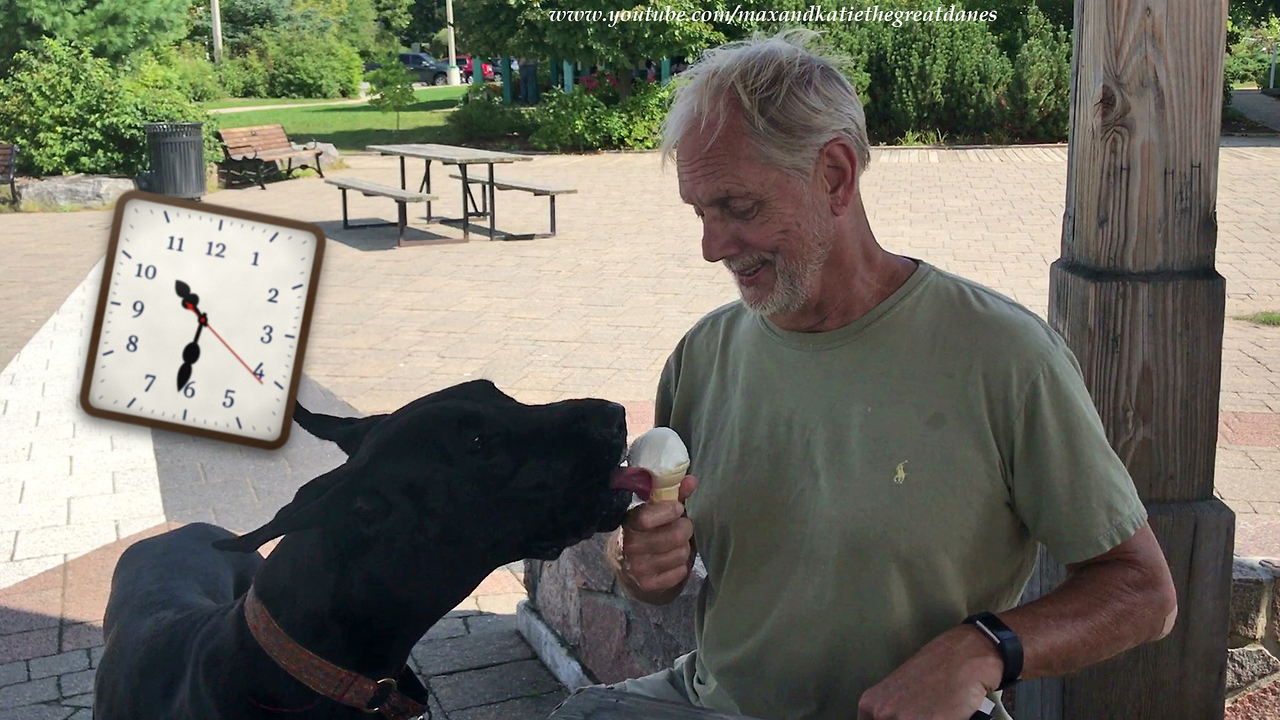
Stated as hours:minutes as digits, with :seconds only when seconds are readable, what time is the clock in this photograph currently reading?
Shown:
10:31:21
